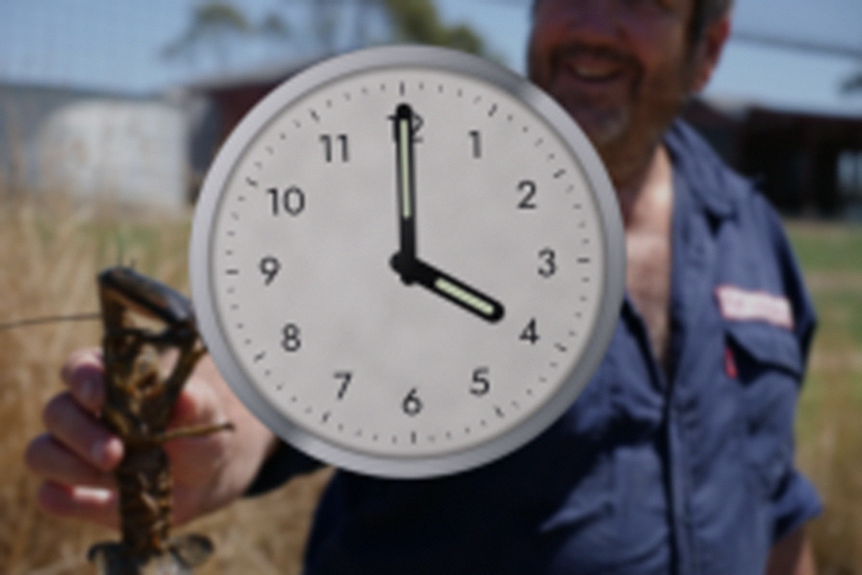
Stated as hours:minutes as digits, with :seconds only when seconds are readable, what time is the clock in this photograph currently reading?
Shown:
4:00
